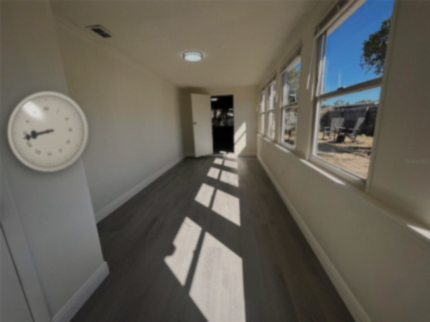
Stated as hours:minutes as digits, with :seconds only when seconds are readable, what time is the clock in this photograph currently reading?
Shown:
8:43
